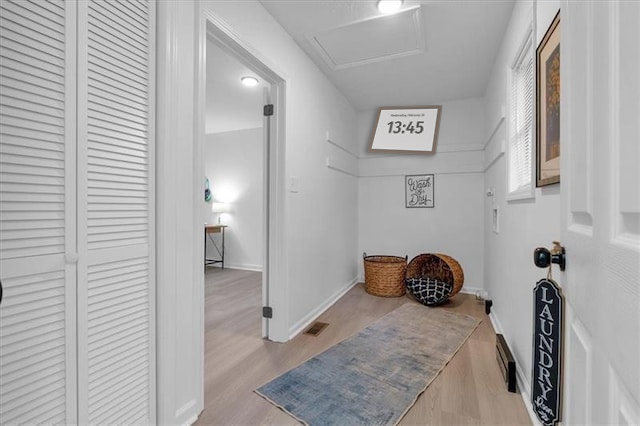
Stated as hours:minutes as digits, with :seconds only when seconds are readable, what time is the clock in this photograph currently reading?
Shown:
13:45
